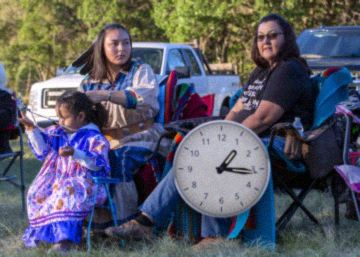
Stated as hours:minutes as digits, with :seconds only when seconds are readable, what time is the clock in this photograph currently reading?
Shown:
1:16
